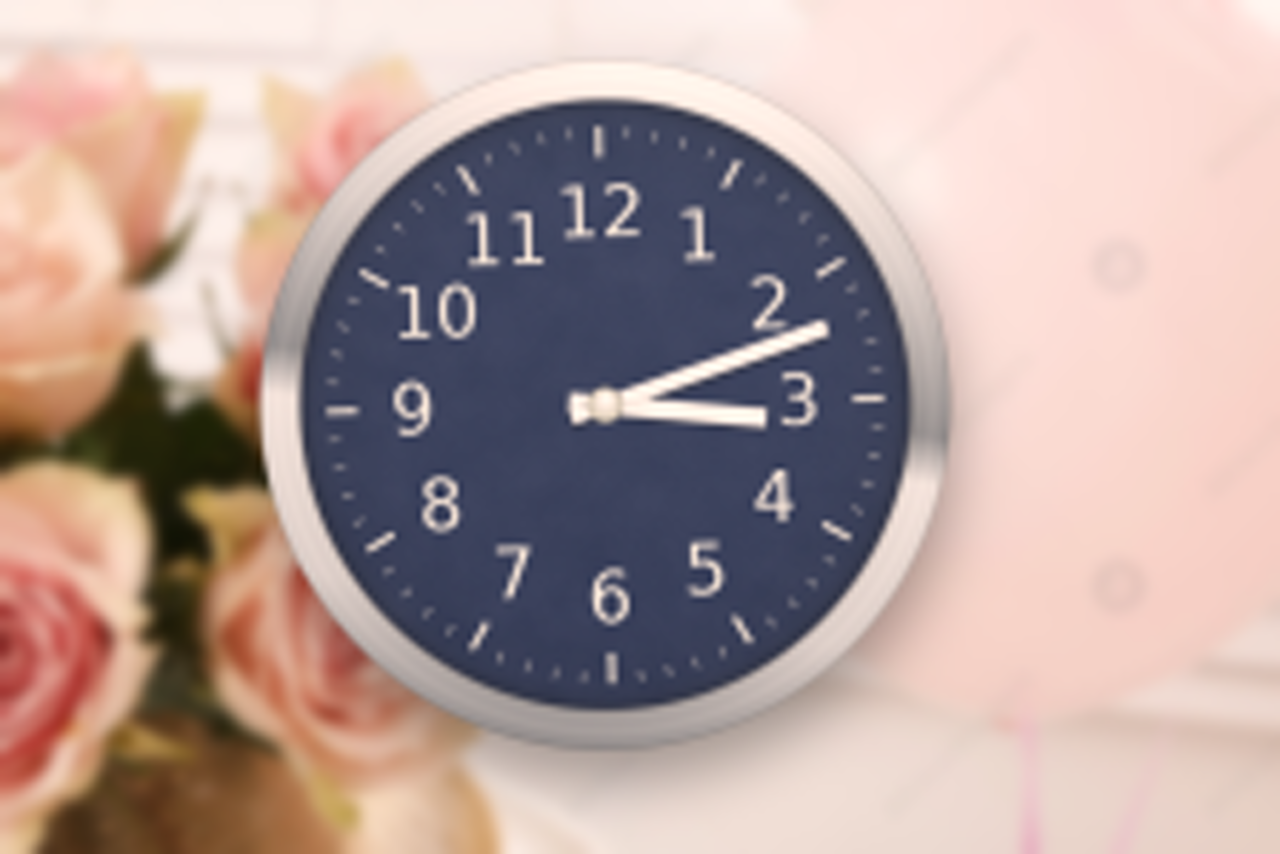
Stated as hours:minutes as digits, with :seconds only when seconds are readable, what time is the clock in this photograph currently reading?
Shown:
3:12
